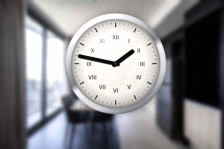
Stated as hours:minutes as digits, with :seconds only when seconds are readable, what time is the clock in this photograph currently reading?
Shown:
1:47
